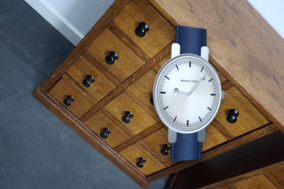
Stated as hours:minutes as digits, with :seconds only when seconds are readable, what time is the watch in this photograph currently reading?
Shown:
9:07
